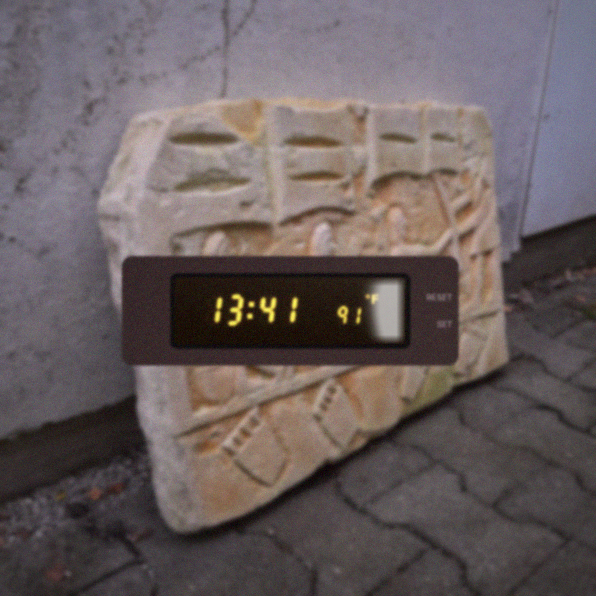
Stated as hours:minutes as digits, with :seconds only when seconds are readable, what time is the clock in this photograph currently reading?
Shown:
13:41
